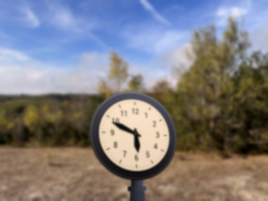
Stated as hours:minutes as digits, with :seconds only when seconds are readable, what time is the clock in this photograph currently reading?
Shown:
5:49
